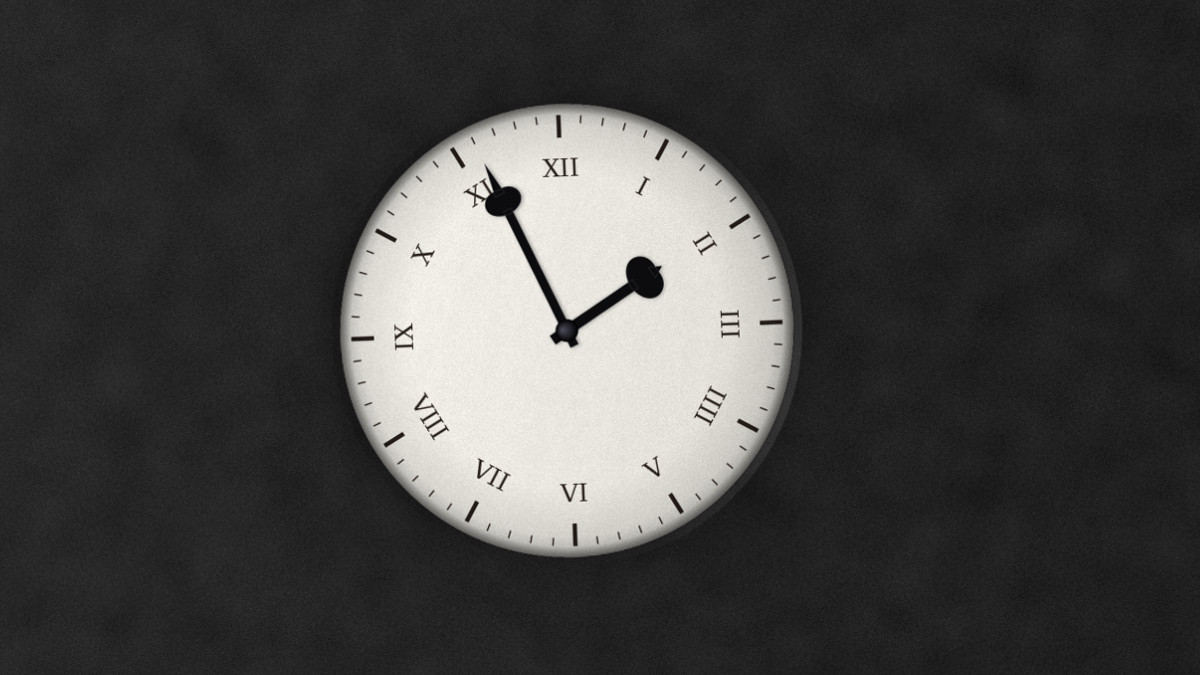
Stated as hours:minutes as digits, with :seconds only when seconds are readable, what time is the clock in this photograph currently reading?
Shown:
1:56
